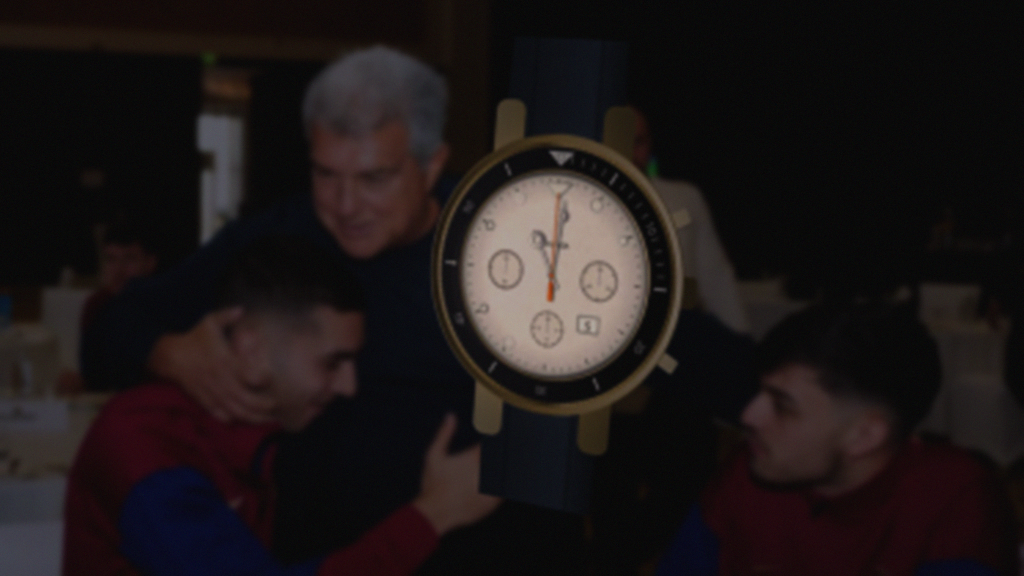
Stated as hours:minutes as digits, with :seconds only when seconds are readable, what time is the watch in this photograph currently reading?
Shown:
11:01
